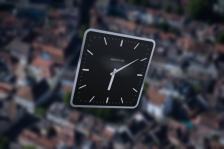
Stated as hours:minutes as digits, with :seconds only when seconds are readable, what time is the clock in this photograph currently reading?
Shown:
6:09
